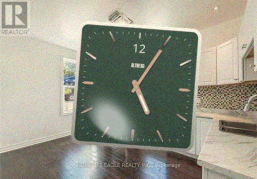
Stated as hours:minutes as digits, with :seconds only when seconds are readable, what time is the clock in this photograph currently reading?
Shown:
5:05
